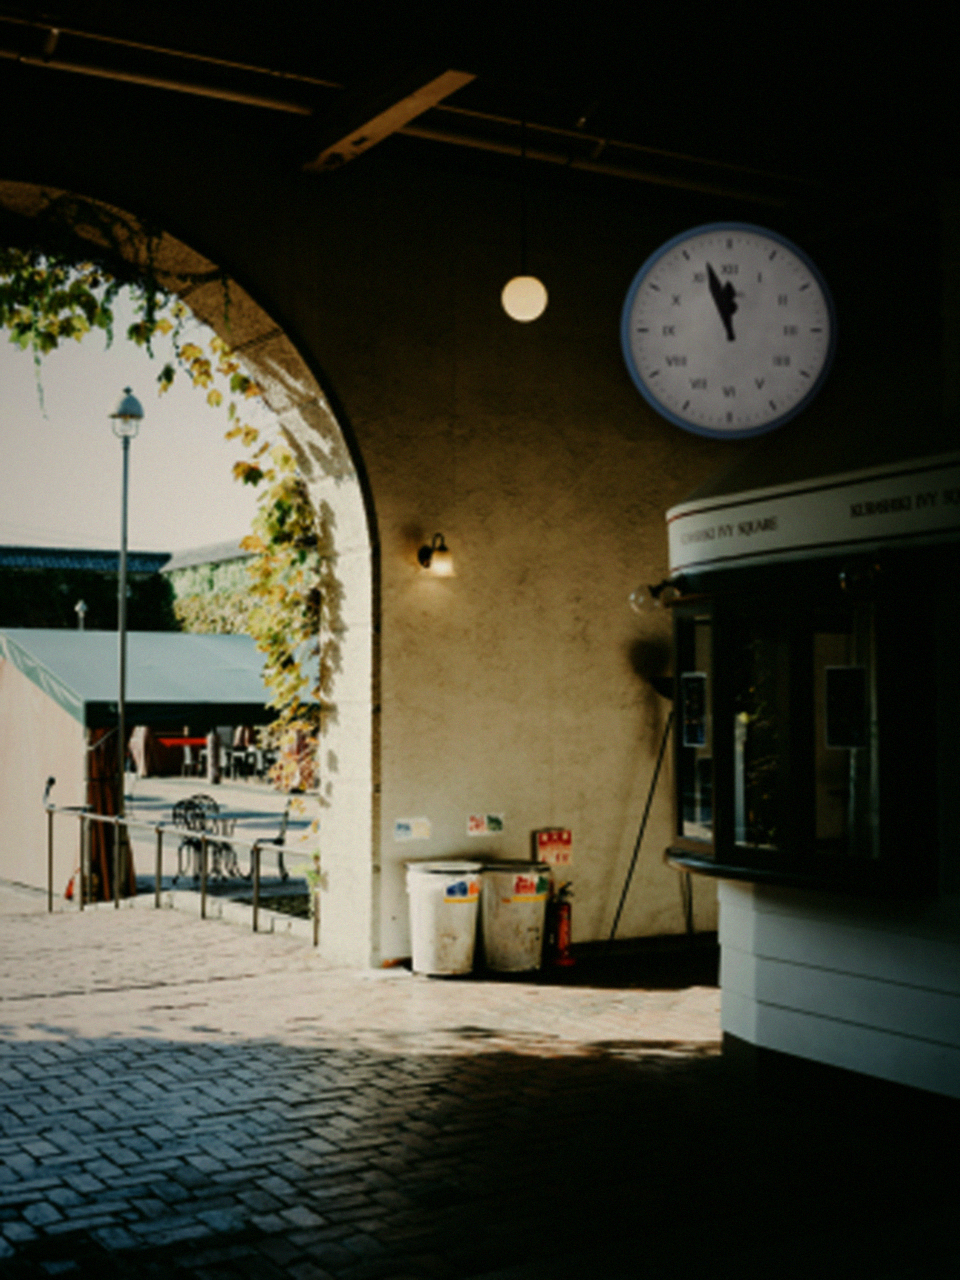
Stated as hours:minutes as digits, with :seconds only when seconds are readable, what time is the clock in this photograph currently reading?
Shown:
11:57
